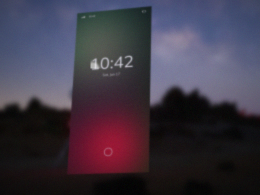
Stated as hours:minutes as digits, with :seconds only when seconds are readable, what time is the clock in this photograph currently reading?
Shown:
10:42
